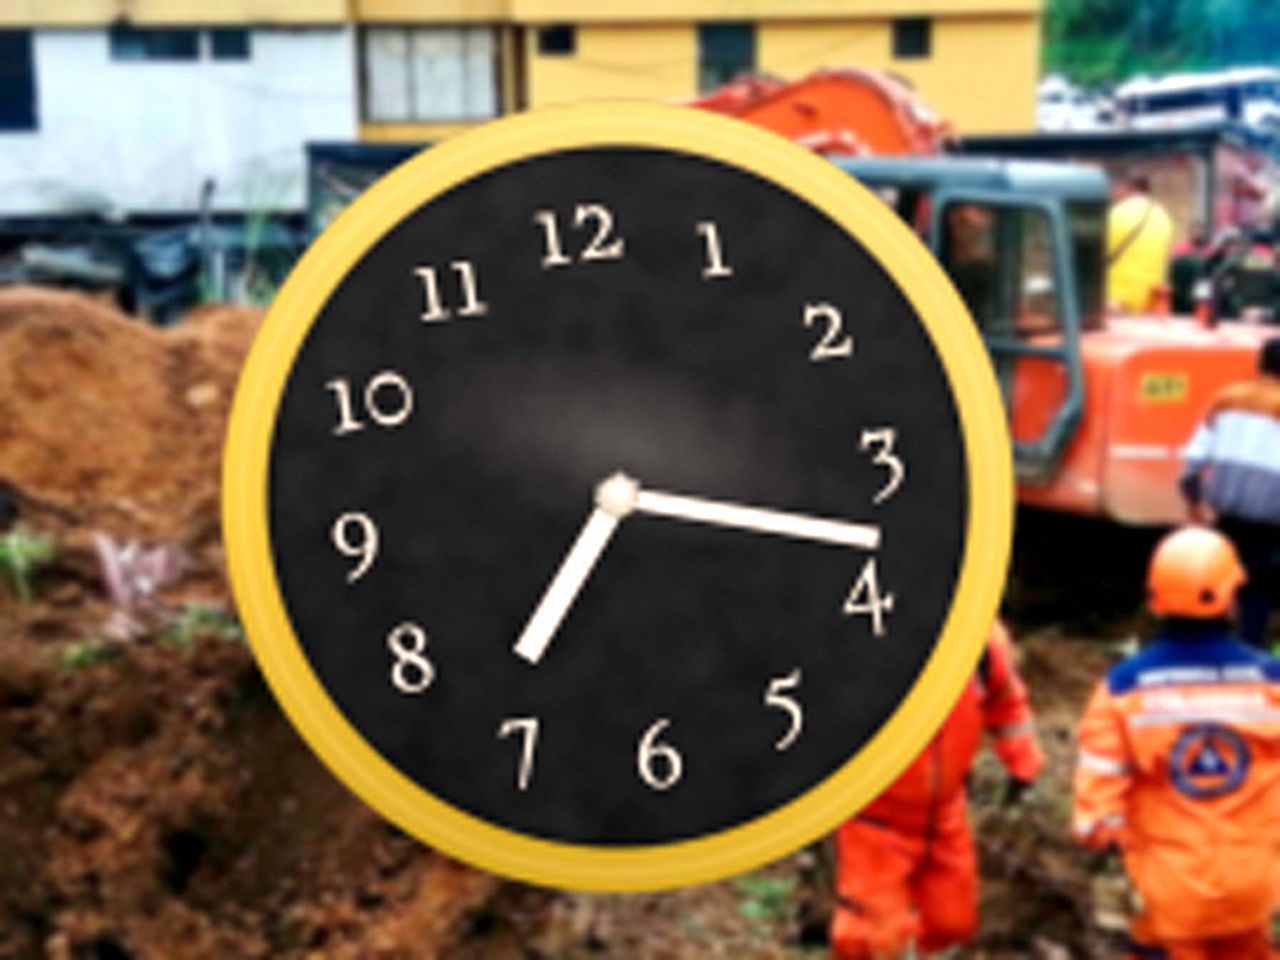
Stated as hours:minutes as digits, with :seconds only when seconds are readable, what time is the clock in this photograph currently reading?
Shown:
7:18
